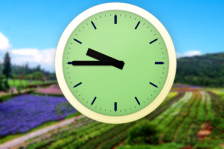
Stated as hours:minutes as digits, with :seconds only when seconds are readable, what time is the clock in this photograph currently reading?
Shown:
9:45
